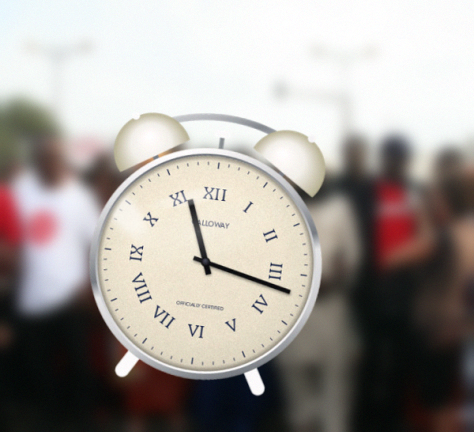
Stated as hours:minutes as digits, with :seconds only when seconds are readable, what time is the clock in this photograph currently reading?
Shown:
11:17
